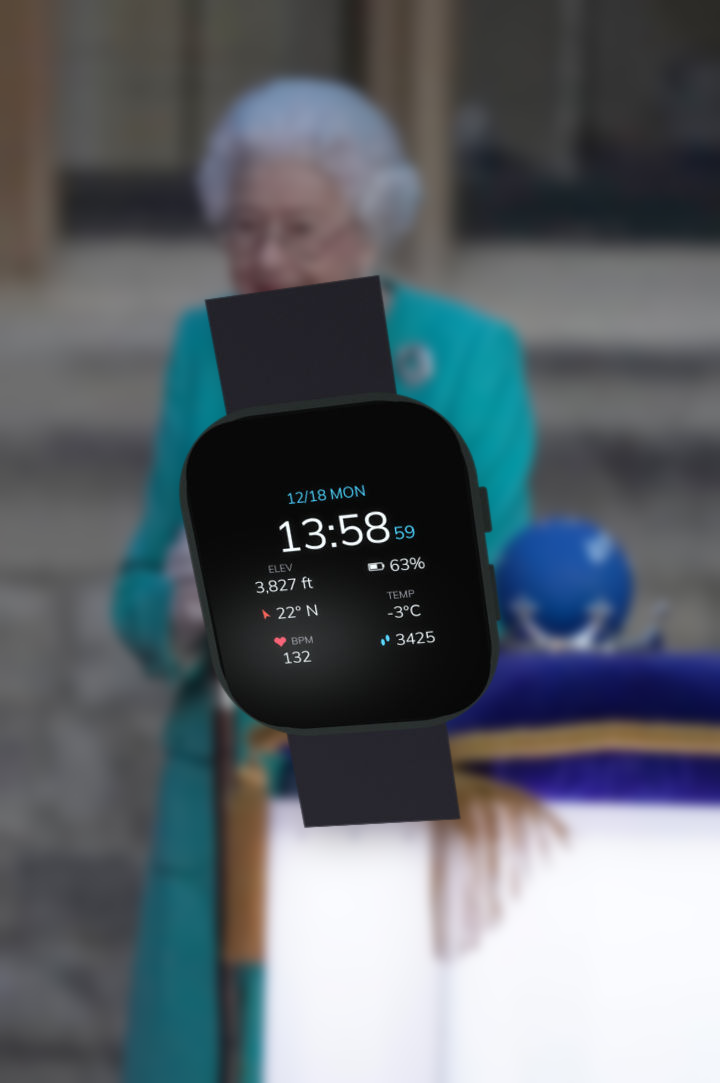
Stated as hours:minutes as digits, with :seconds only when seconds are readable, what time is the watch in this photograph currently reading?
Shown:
13:58:59
